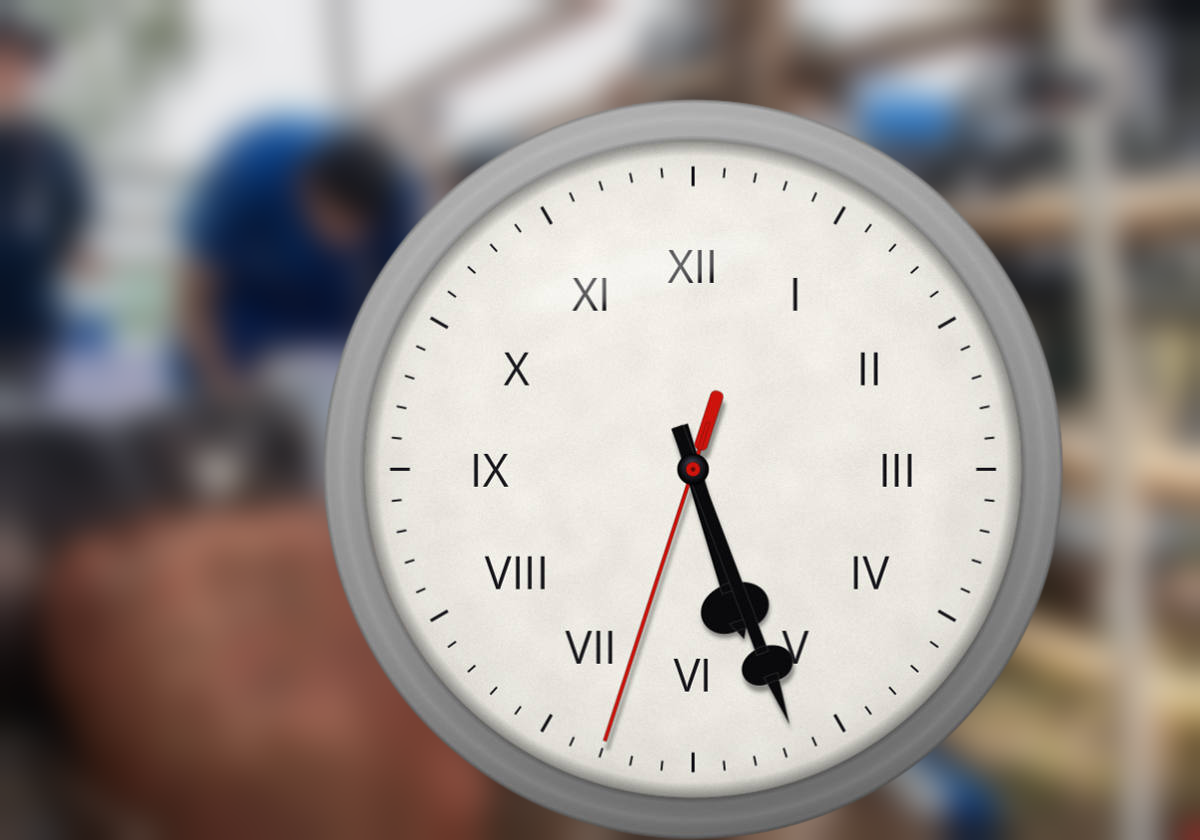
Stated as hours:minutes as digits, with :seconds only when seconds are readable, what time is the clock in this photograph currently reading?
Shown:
5:26:33
